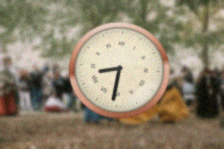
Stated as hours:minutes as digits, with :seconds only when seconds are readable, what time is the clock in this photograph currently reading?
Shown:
8:31
